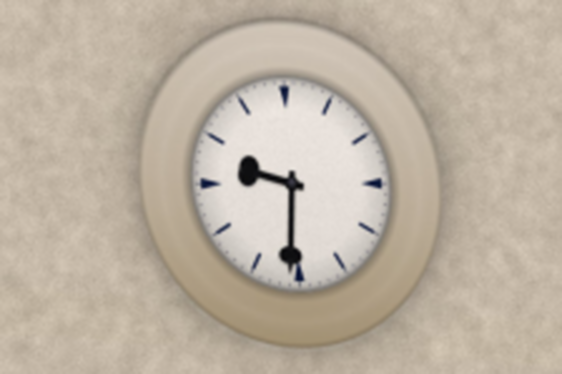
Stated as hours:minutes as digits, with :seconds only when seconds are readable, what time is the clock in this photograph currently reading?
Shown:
9:31
